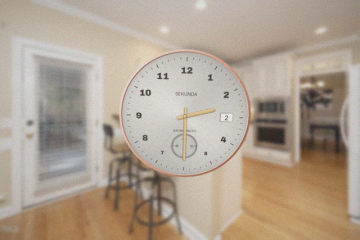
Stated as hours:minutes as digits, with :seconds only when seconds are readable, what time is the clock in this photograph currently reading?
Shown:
2:30
